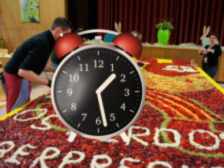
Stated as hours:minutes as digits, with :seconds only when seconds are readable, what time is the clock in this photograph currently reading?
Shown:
1:28
